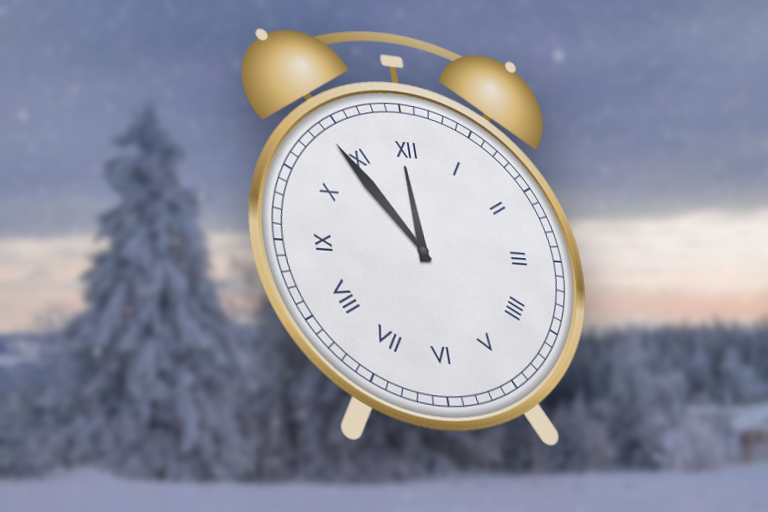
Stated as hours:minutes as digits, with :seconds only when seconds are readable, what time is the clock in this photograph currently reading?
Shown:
11:54
